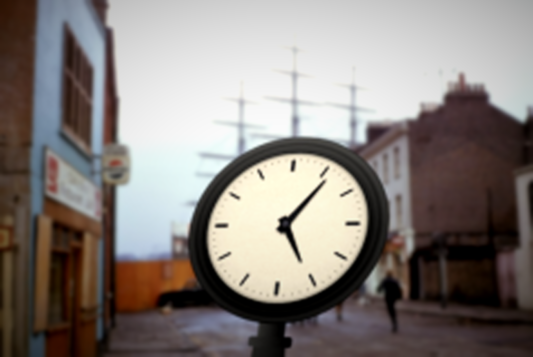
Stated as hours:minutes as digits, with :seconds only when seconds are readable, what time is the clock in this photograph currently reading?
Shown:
5:06
